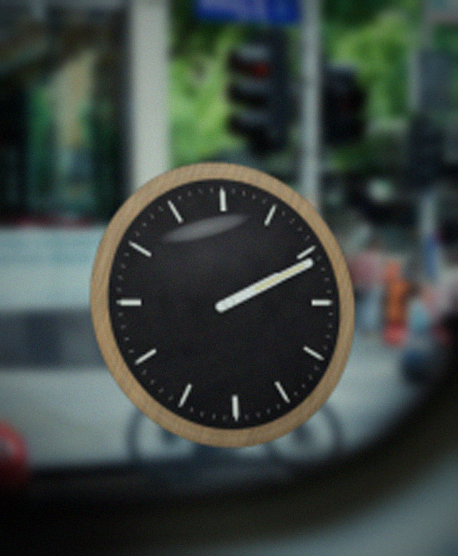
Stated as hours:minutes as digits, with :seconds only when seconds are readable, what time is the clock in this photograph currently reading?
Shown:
2:11
